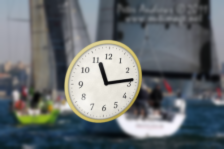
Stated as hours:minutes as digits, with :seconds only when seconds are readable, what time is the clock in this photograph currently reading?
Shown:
11:14
